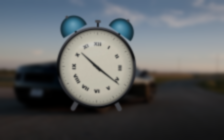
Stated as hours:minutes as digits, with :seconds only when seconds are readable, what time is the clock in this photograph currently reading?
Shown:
10:21
